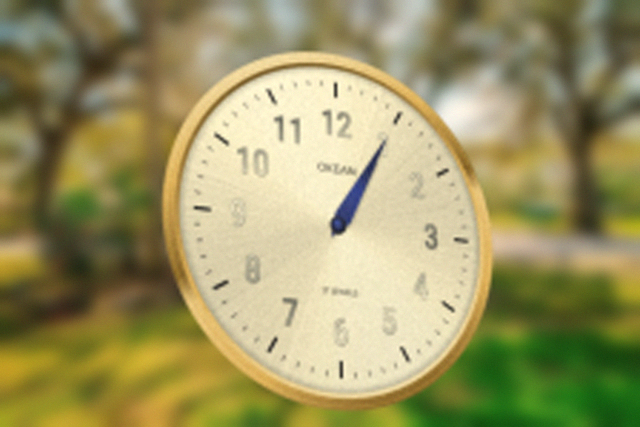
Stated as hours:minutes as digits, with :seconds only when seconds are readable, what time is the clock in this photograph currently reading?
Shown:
1:05
